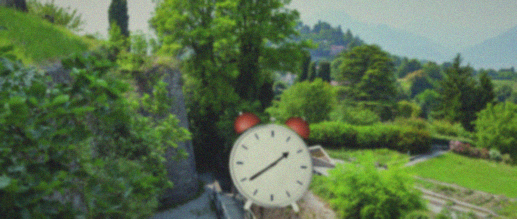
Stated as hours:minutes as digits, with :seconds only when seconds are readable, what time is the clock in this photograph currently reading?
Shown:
1:39
